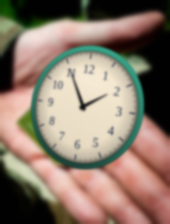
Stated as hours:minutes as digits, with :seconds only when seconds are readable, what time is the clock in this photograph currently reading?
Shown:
1:55
